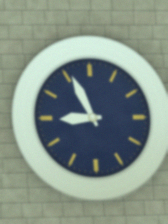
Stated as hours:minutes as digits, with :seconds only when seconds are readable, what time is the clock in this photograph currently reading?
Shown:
8:56
